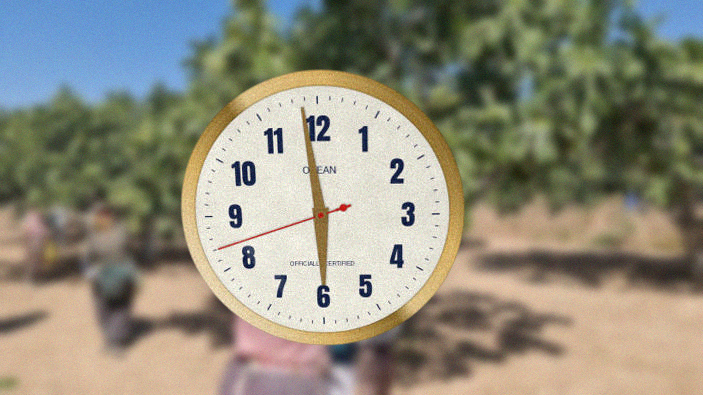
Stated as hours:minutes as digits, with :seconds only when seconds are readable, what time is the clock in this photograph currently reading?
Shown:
5:58:42
